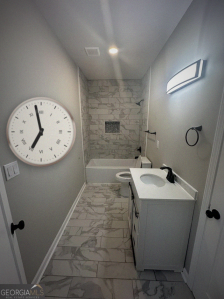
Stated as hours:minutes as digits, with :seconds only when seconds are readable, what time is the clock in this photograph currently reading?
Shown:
6:58
